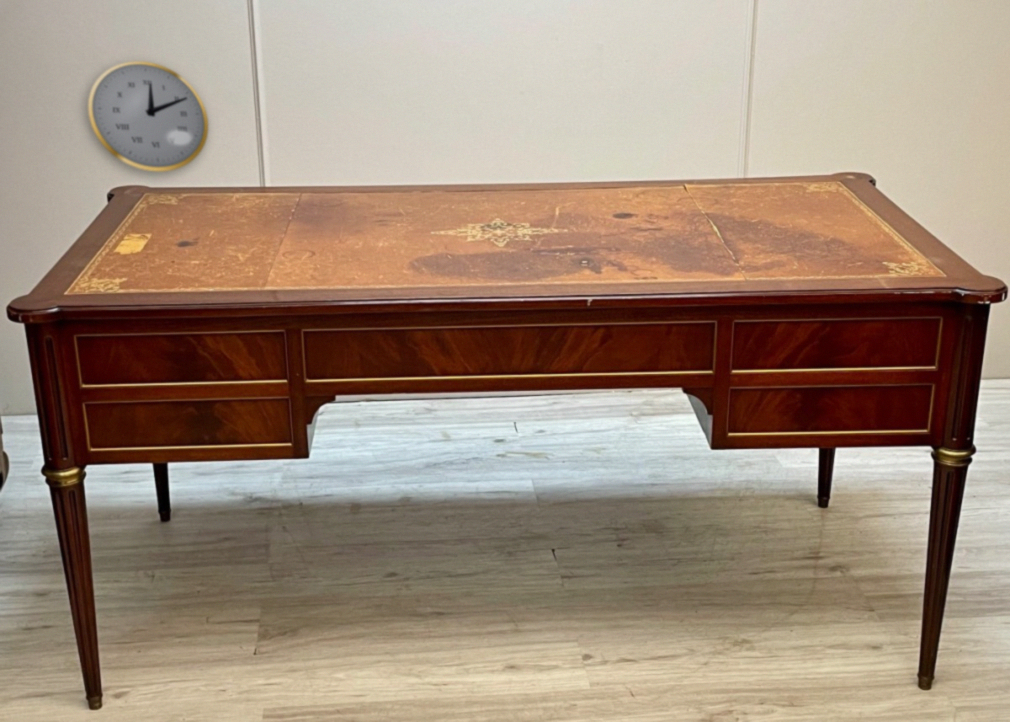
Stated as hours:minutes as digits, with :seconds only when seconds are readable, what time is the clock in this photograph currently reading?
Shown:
12:11
